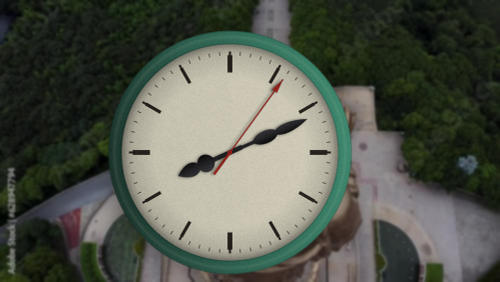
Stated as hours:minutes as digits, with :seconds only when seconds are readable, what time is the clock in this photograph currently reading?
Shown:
8:11:06
